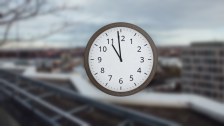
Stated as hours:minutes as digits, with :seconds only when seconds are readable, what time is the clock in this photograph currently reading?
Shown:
10:59
